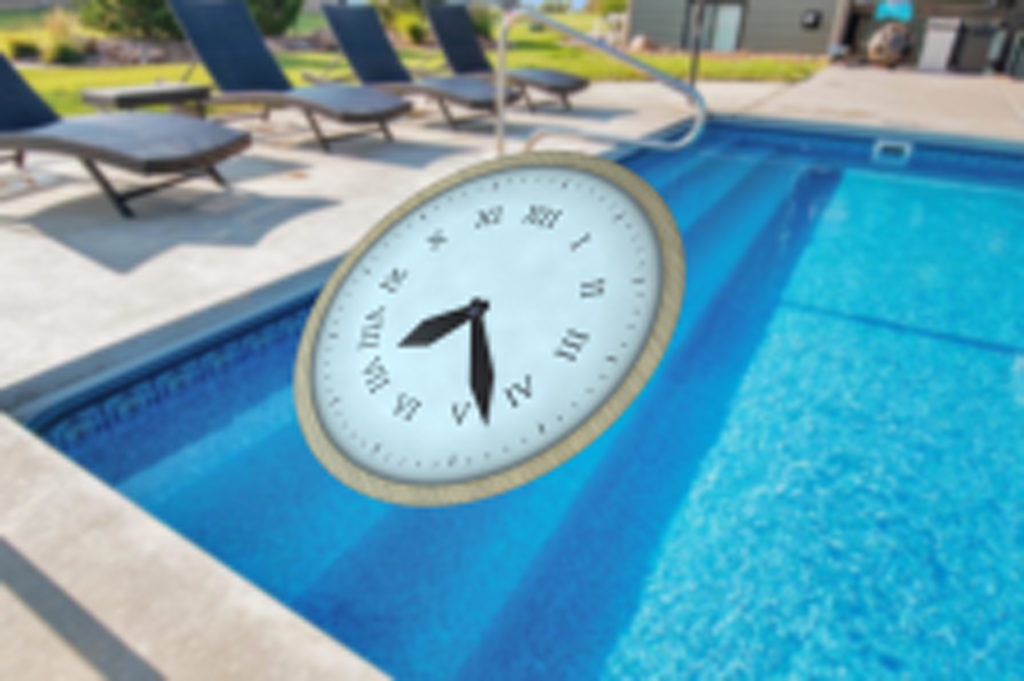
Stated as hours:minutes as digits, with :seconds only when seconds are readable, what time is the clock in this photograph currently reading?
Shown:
7:23
